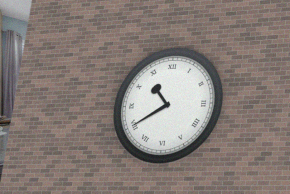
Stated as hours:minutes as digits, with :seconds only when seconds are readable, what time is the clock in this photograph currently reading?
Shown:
10:40
